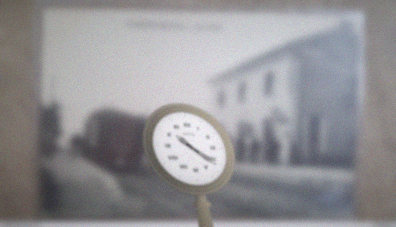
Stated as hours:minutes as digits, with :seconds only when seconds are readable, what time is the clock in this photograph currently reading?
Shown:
10:21
